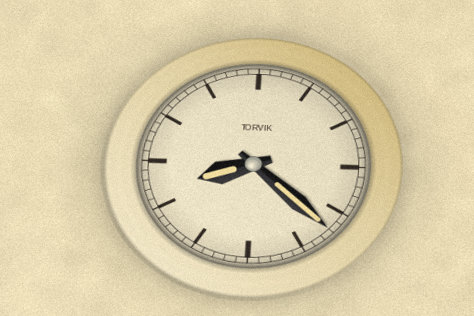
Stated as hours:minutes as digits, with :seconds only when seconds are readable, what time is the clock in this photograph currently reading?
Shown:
8:22
